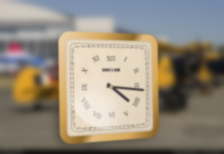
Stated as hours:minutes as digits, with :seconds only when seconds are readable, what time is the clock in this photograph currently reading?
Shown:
4:16
